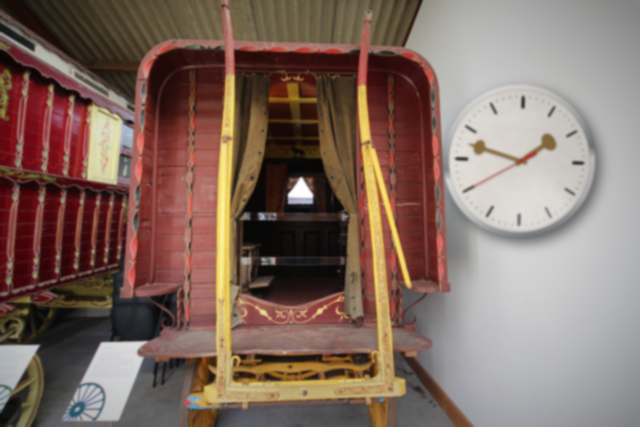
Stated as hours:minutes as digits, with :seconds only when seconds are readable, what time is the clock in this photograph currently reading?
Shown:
1:47:40
